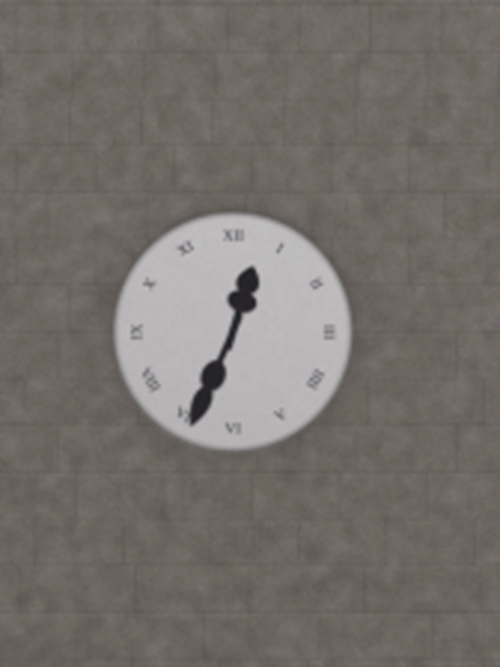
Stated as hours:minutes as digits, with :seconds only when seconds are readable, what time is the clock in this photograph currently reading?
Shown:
12:34
